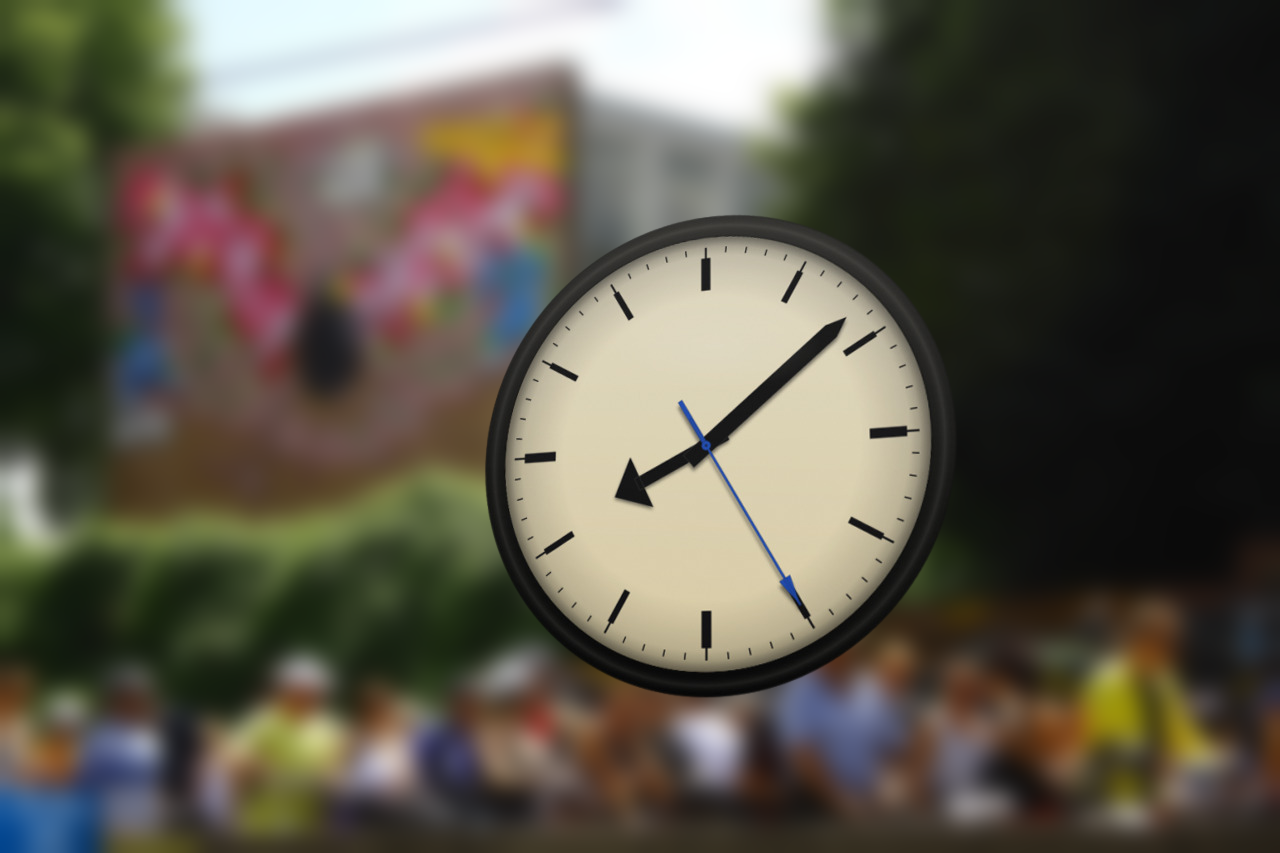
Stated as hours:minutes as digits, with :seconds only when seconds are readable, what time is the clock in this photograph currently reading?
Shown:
8:08:25
